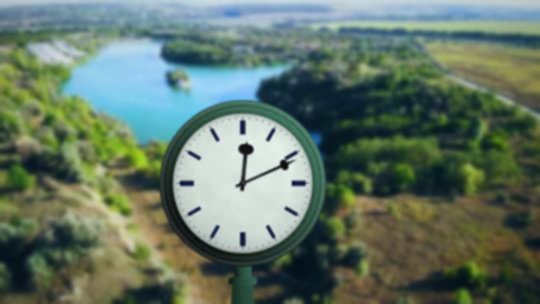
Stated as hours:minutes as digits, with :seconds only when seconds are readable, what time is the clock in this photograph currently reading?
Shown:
12:11
